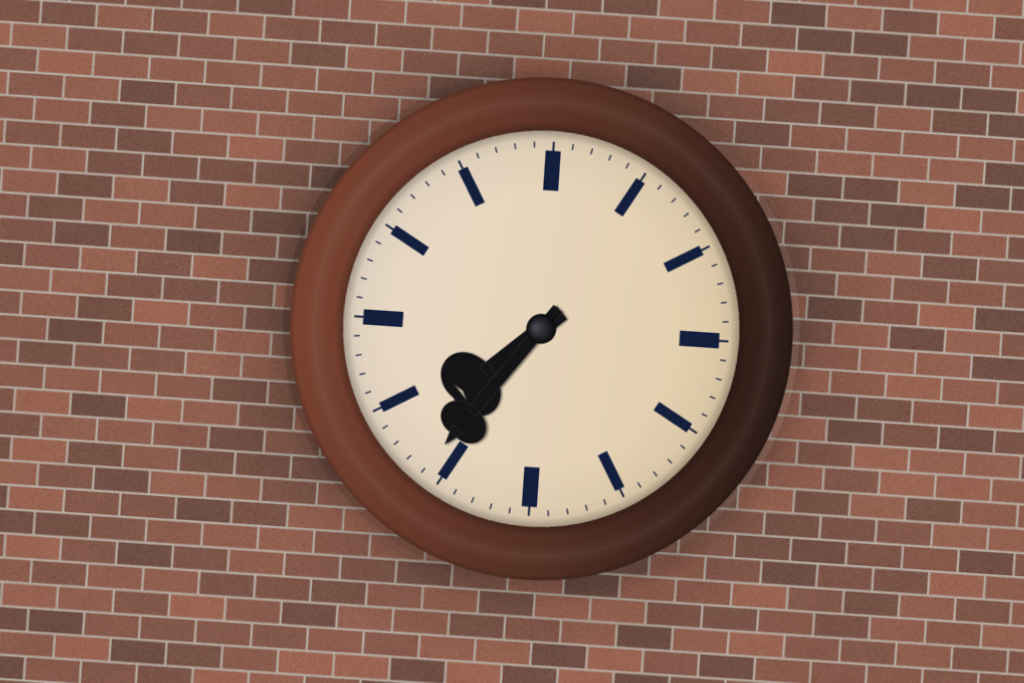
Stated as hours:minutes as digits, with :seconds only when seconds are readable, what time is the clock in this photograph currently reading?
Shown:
7:36
